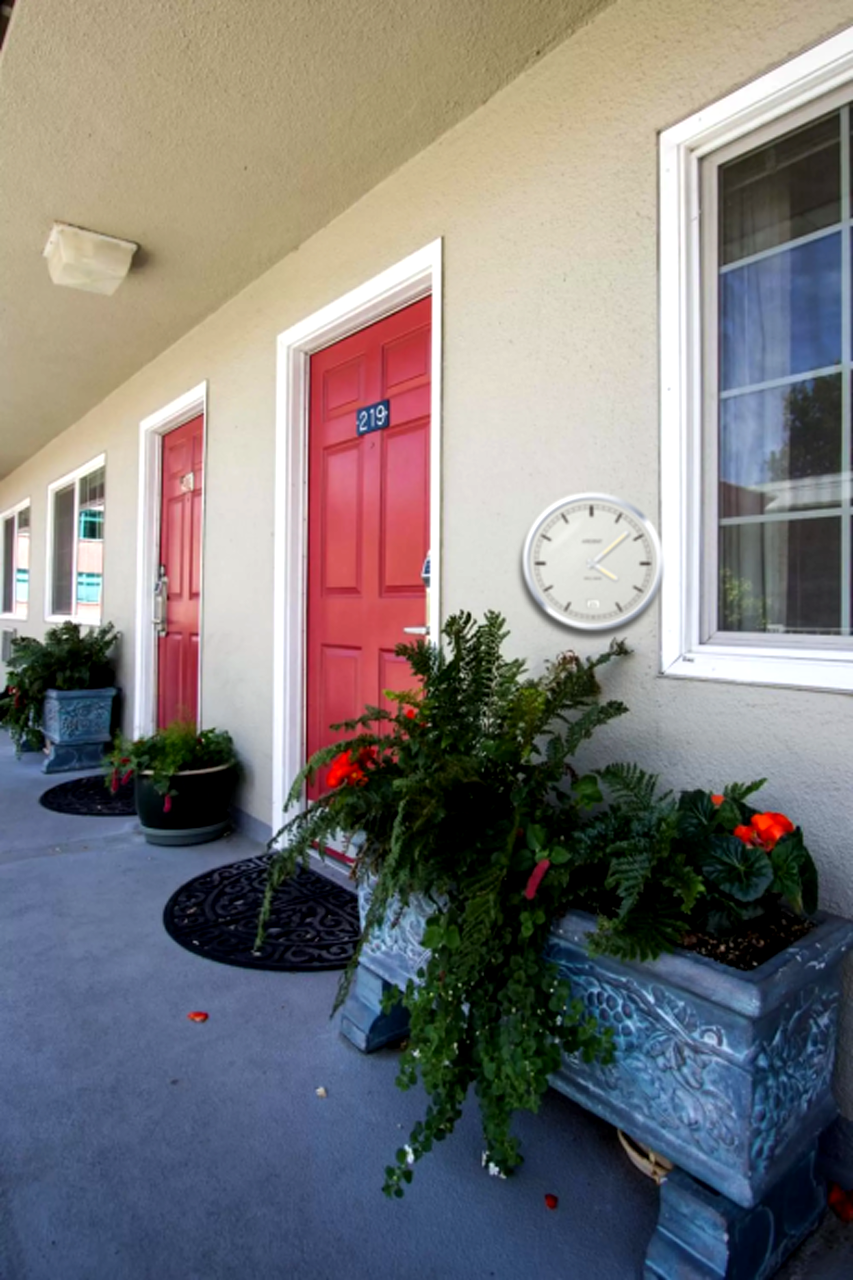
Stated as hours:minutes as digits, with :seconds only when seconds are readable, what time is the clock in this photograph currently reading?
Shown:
4:08
